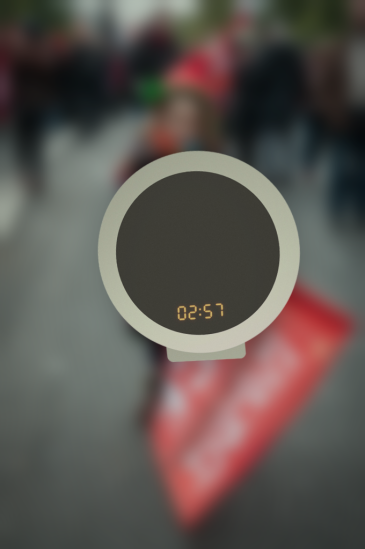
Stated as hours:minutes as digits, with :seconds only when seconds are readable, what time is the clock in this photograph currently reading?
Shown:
2:57
